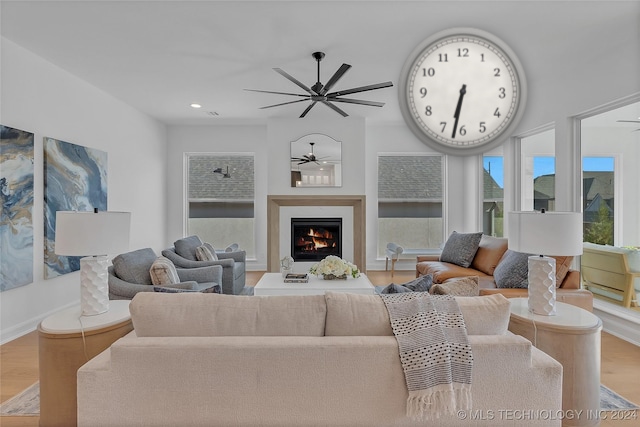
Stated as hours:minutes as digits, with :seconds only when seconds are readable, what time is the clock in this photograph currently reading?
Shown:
6:32
